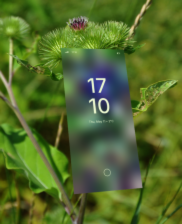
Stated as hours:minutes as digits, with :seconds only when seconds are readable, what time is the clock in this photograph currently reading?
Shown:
17:10
